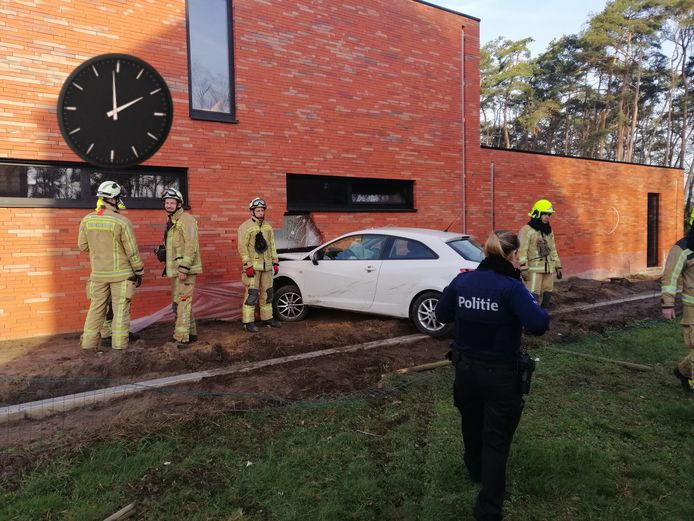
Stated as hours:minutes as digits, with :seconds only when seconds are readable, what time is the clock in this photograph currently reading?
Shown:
1:59
